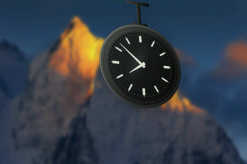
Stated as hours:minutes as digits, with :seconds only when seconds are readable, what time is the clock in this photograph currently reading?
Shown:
7:52
